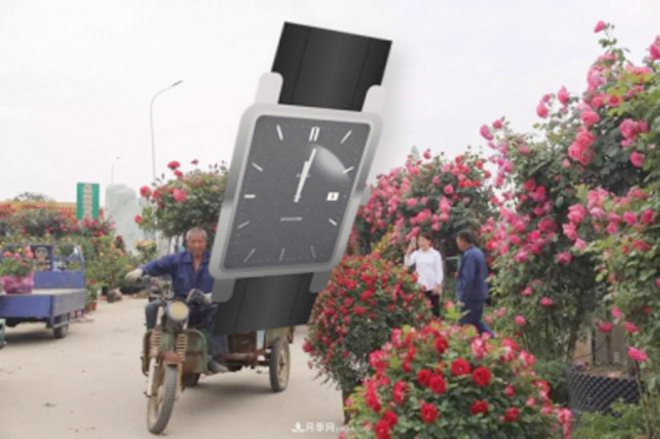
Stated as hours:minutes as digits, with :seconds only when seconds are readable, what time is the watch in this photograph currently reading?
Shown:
12:01
